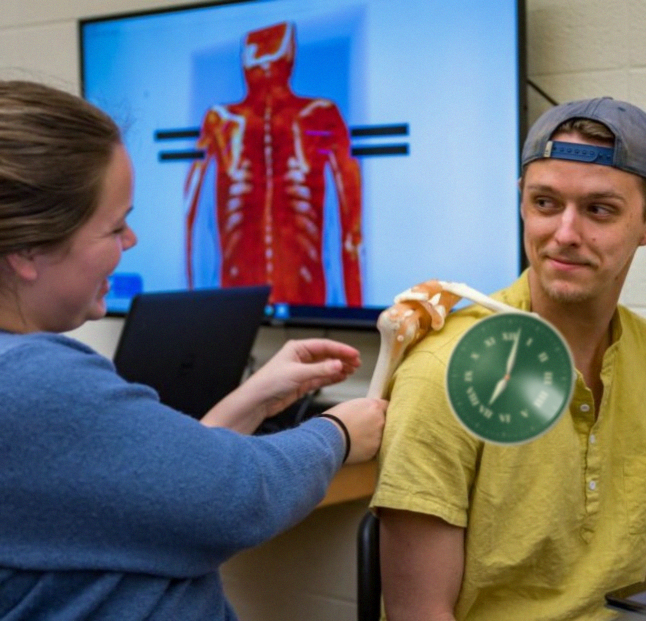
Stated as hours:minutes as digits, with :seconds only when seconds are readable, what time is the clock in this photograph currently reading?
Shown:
7:02
